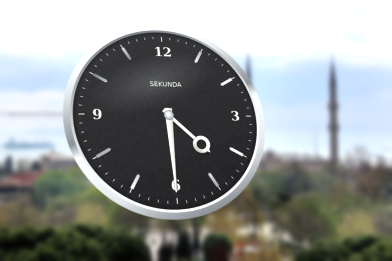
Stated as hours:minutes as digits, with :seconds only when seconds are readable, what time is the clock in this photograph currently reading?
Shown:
4:30
